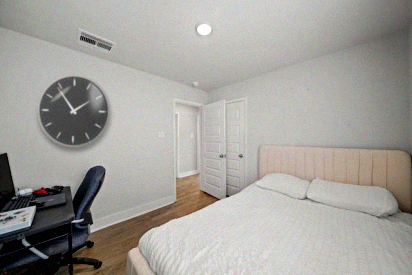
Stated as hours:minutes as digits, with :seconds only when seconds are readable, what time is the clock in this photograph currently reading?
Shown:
1:54
